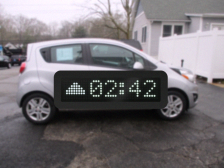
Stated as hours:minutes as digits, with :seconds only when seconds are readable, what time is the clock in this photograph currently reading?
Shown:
2:42
